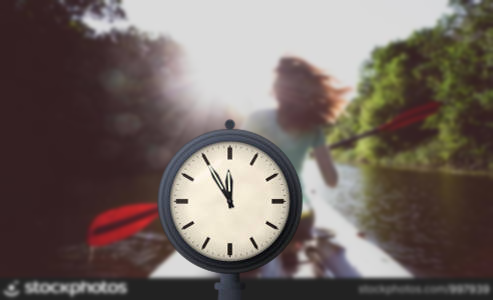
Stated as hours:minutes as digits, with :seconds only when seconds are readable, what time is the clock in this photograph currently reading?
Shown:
11:55
